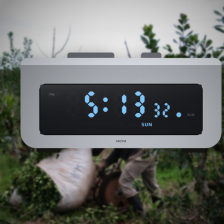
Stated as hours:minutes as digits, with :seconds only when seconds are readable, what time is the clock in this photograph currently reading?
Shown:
5:13:32
